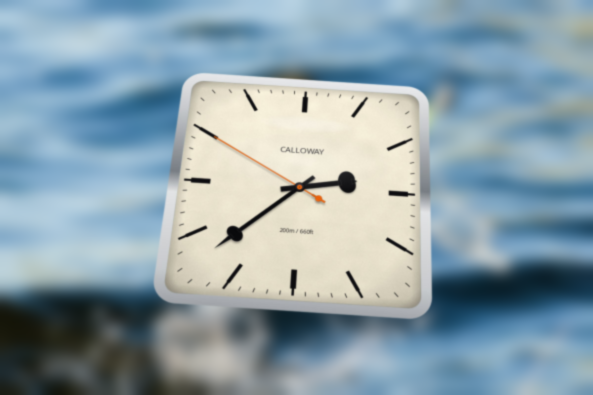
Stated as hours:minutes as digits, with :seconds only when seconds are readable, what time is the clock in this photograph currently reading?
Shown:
2:37:50
